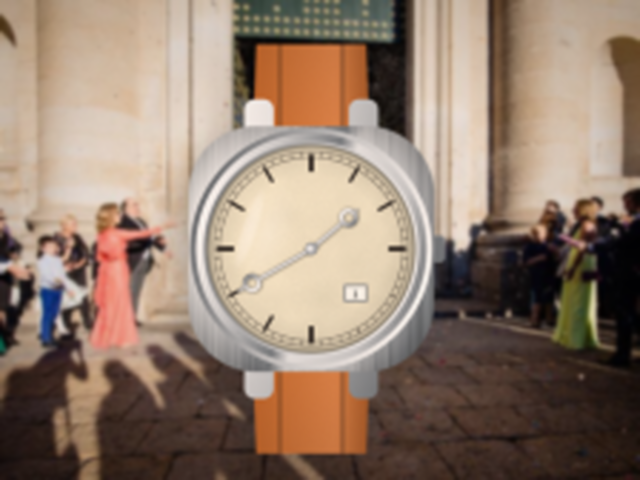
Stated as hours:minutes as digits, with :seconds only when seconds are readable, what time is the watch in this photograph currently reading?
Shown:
1:40
